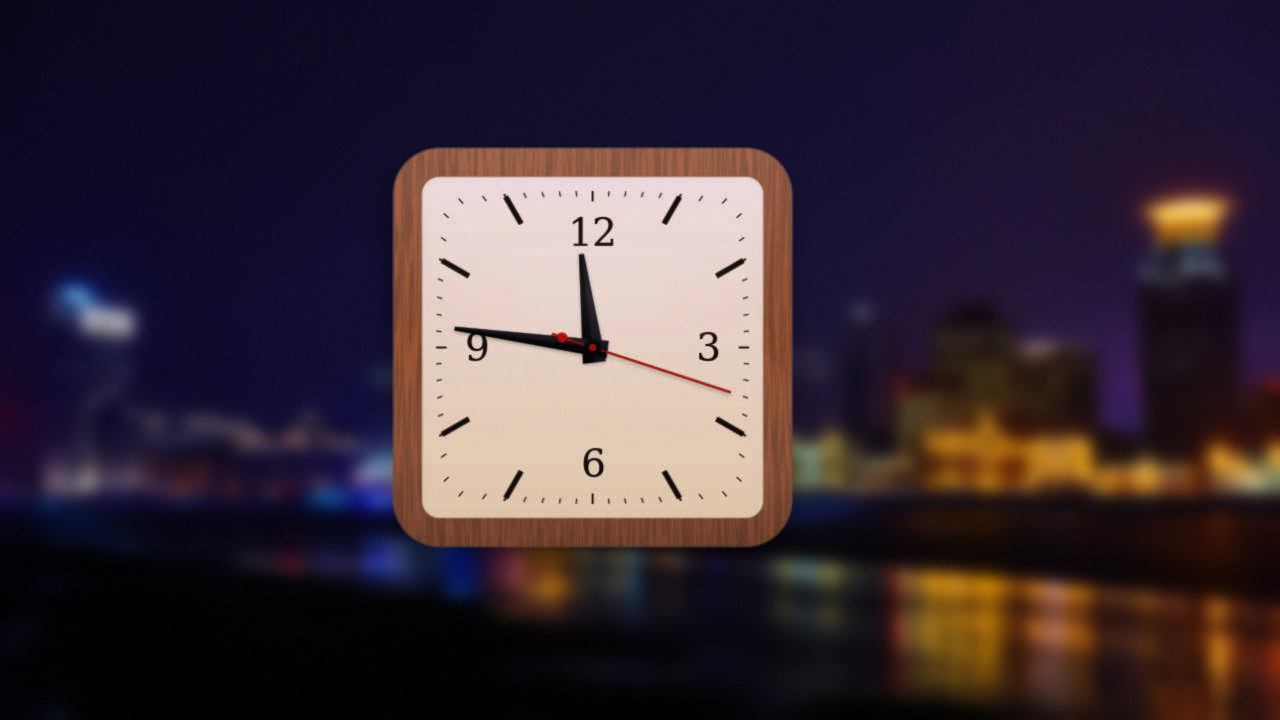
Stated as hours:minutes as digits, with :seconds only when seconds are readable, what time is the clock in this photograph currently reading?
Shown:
11:46:18
